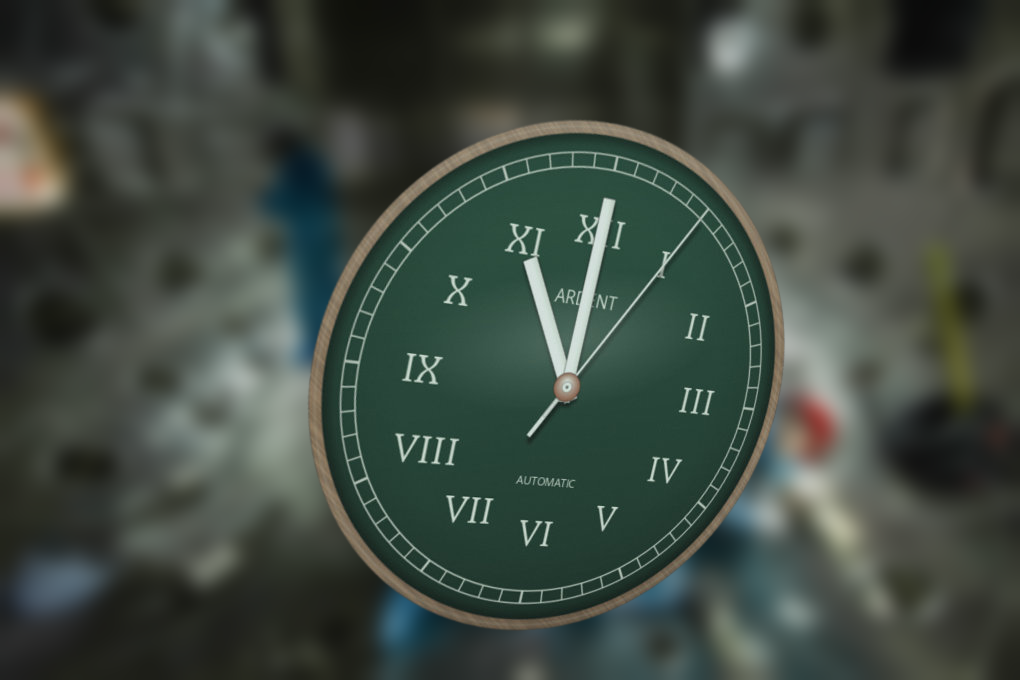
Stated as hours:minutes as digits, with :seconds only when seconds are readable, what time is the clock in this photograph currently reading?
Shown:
11:00:05
